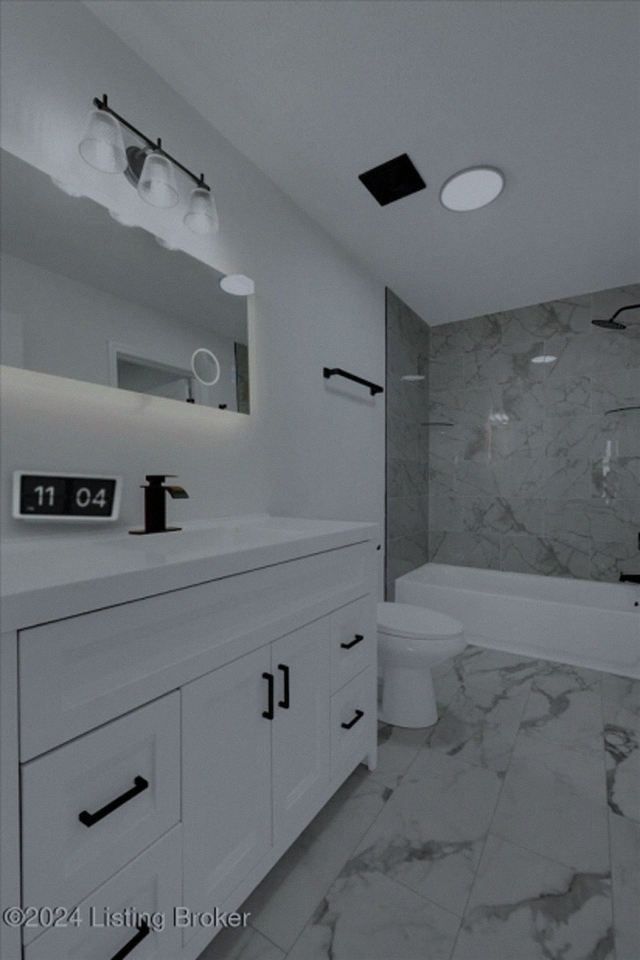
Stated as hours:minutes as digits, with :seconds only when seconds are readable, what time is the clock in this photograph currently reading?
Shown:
11:04
